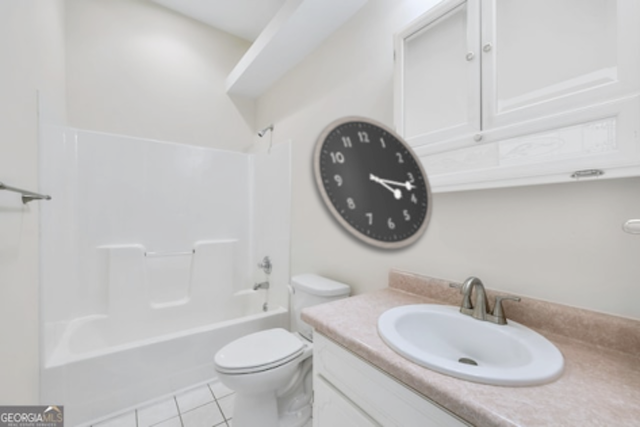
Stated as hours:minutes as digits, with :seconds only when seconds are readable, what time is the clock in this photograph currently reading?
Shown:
4:17
